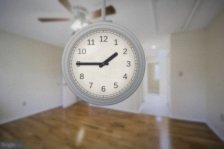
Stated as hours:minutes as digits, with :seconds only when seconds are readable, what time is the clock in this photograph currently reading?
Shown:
1:45
